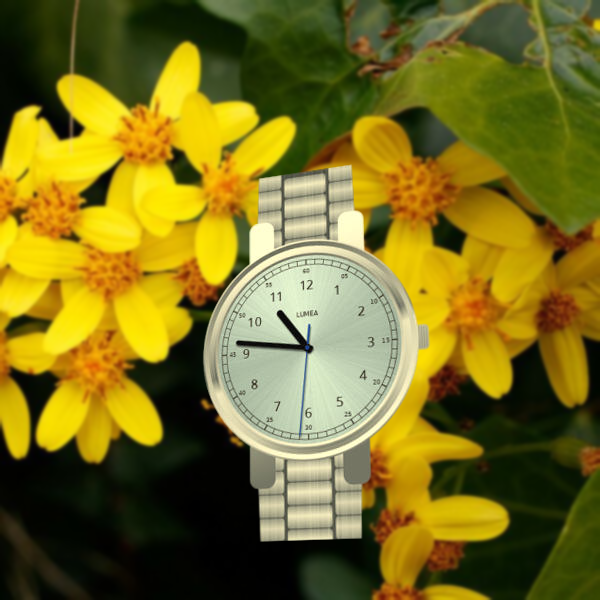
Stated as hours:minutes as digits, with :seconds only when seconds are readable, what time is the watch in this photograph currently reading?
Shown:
10:46:31
